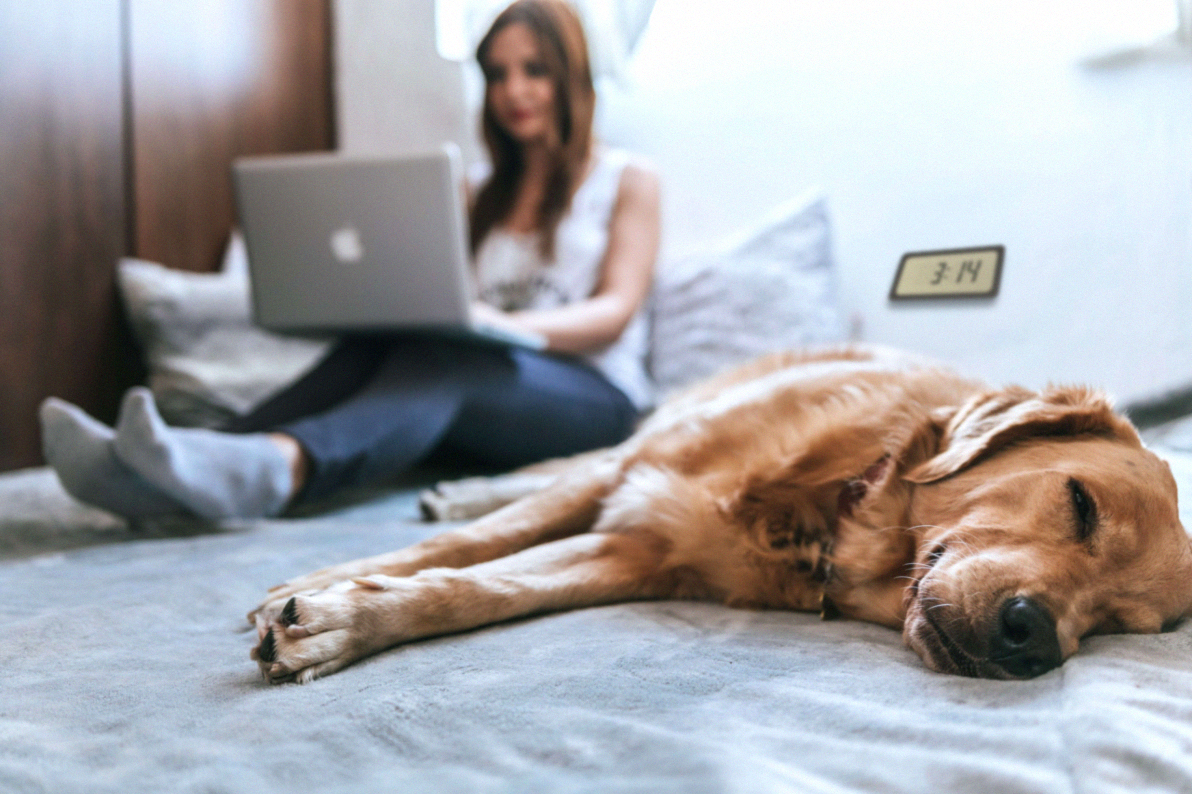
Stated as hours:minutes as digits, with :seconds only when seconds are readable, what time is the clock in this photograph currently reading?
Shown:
3:14
